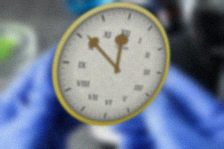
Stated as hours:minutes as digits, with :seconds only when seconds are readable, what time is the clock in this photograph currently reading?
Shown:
11:51
